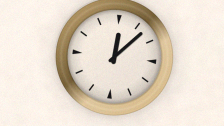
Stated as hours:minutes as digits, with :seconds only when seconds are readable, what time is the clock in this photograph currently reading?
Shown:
12:07
